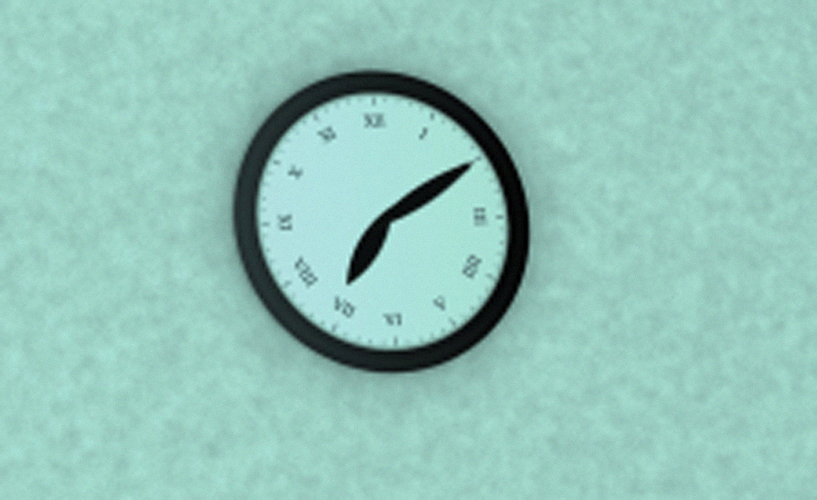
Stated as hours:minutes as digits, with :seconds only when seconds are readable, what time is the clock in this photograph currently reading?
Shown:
7:10
